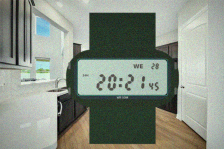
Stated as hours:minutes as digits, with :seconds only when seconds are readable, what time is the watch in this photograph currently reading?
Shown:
20:21:45
